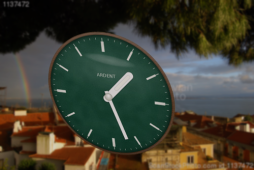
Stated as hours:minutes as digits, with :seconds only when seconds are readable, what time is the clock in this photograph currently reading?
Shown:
1:27
